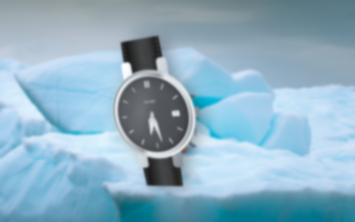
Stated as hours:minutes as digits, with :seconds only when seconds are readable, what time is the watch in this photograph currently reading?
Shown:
6:28
